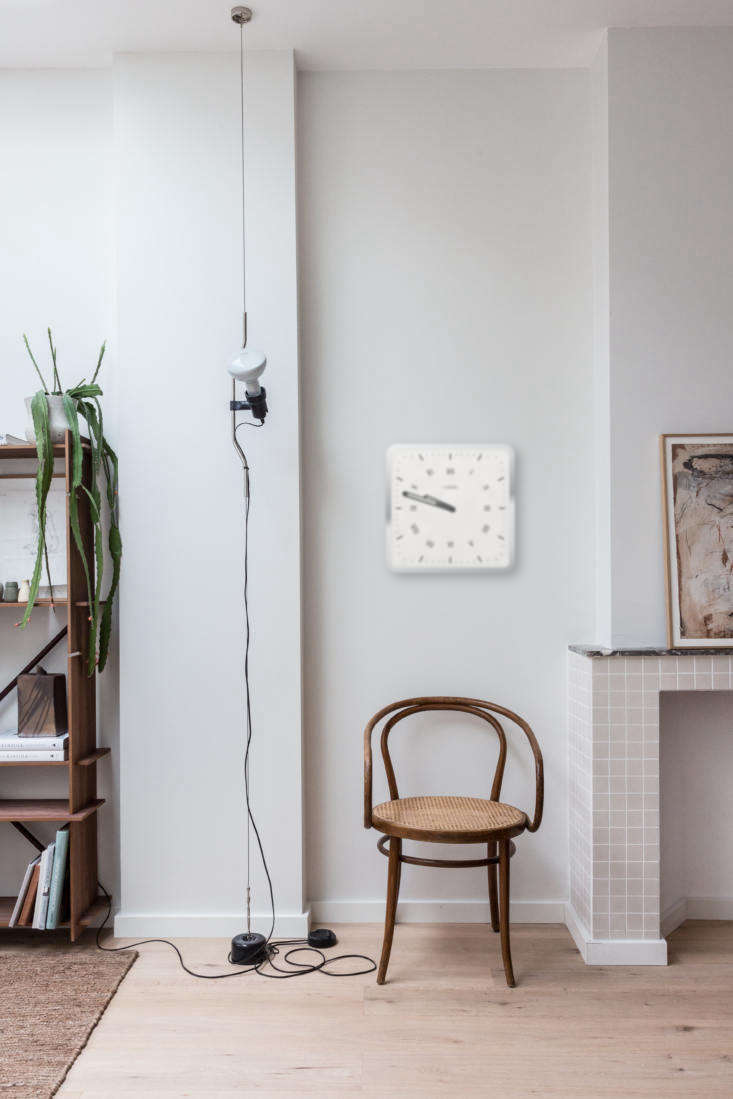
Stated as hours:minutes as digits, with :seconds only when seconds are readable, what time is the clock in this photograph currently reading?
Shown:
9:48
